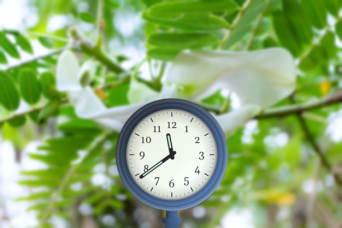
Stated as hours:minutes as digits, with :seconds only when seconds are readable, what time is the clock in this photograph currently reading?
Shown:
11:39
